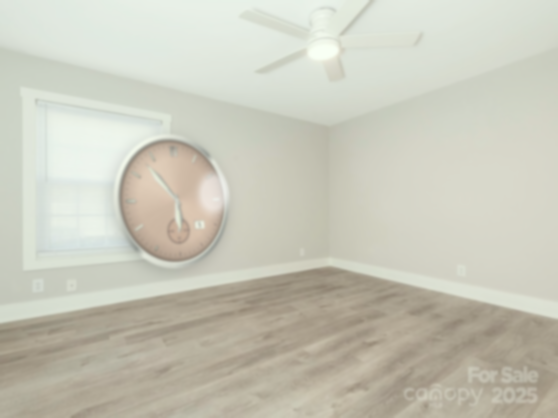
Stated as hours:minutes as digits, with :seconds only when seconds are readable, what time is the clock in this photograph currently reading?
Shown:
5:53
